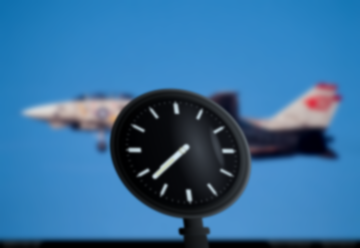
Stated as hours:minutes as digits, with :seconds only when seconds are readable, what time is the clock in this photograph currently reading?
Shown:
7:38
